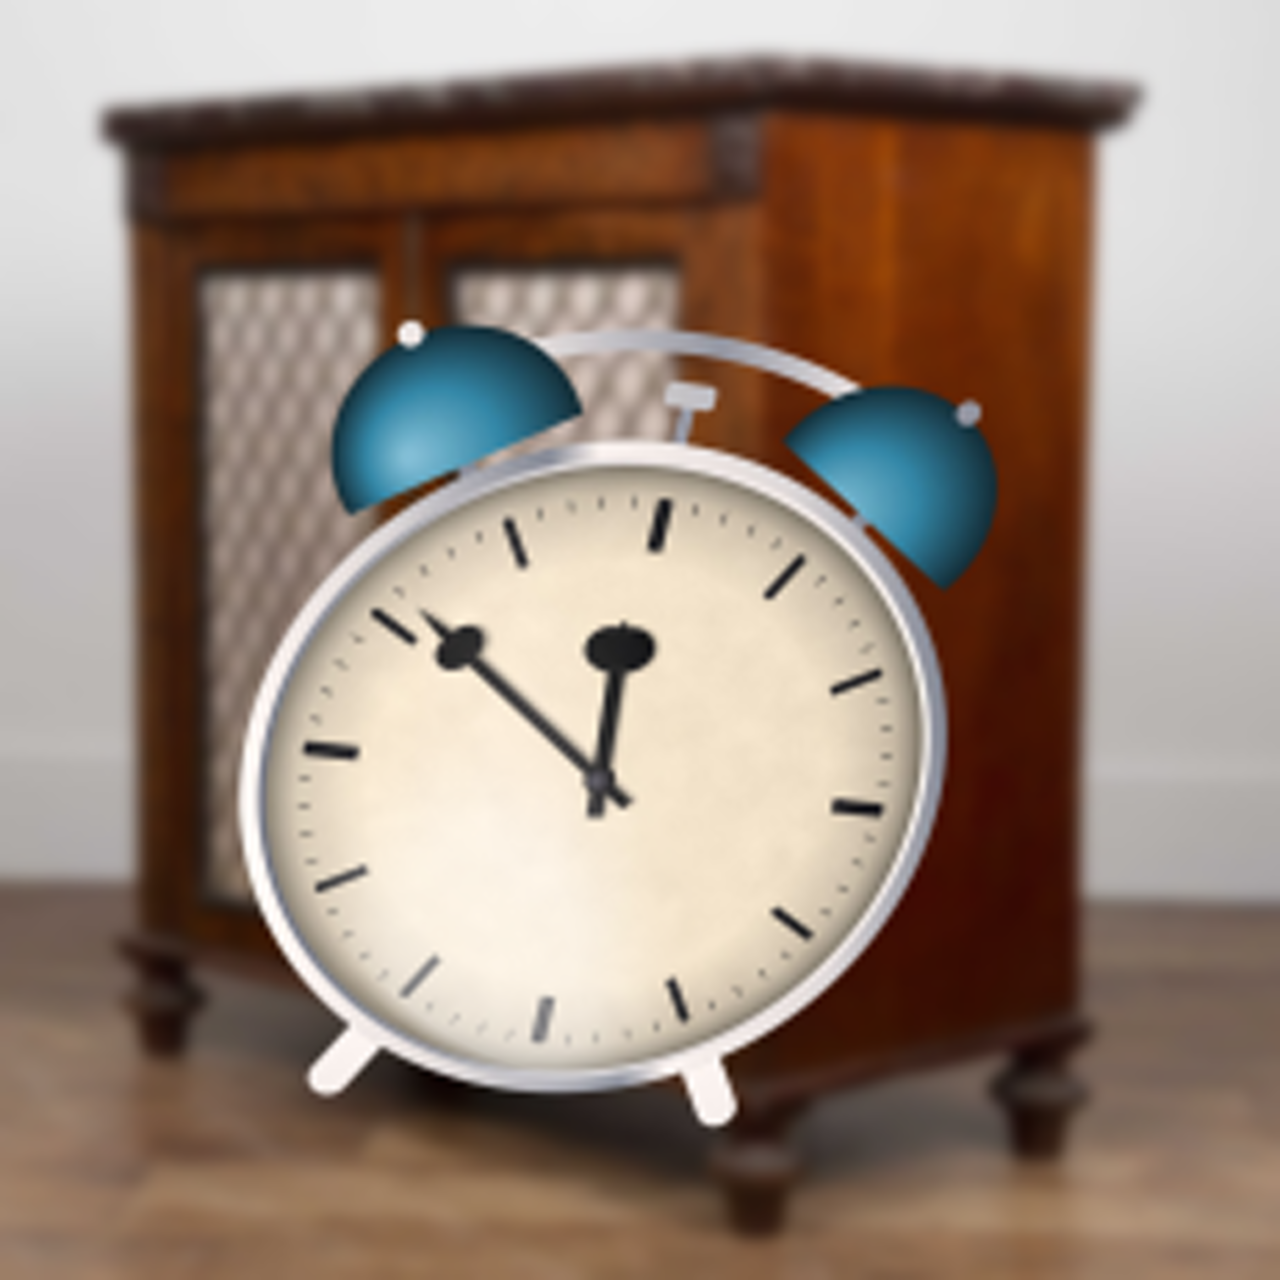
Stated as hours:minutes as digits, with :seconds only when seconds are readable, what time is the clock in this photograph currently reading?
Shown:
11:51
